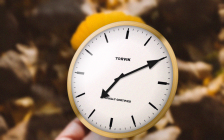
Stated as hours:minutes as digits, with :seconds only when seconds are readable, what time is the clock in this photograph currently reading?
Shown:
7:10
